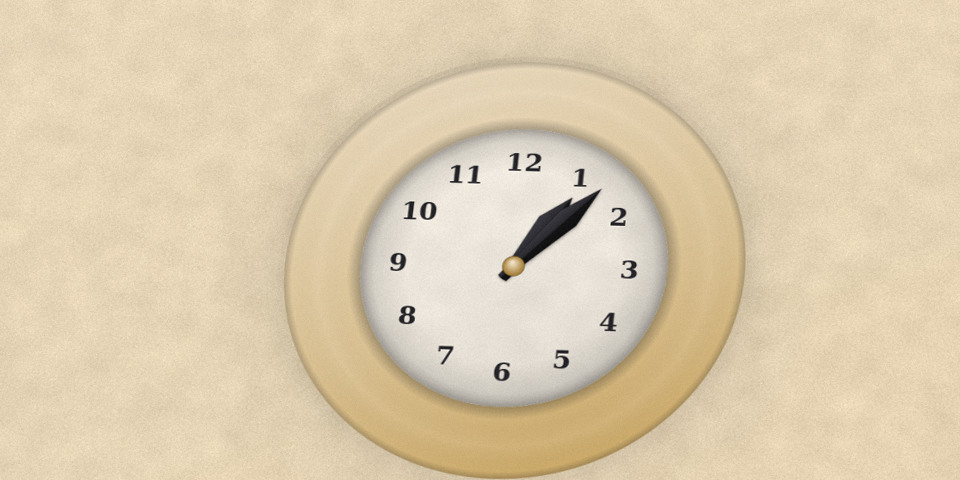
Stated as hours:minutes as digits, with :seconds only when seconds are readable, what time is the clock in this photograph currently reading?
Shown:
1:07
